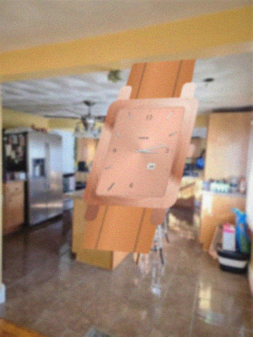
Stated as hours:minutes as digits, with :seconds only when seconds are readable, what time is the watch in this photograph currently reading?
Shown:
3:13
